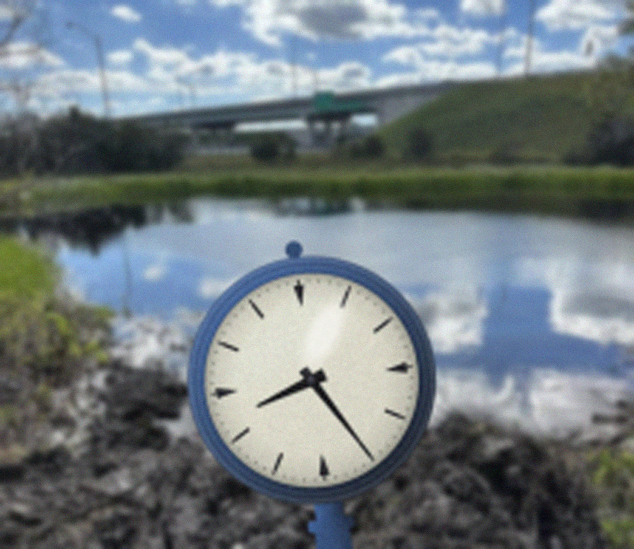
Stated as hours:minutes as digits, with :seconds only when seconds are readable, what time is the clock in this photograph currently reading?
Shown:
8:25
